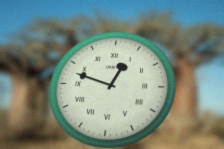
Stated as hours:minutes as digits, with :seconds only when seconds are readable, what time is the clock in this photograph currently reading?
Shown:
12:48
